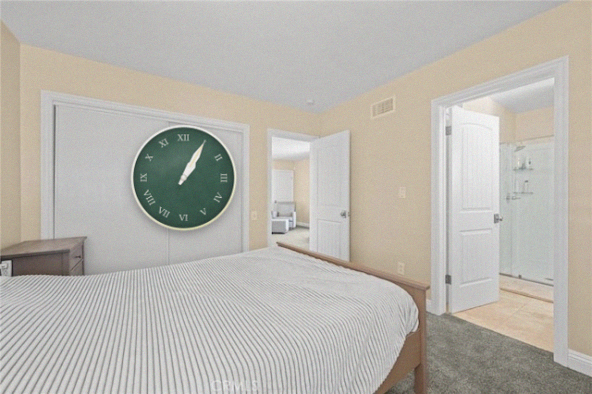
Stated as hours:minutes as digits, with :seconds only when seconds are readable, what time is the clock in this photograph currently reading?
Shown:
1:05
